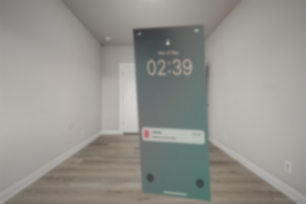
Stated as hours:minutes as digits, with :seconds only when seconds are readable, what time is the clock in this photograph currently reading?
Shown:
2:39
